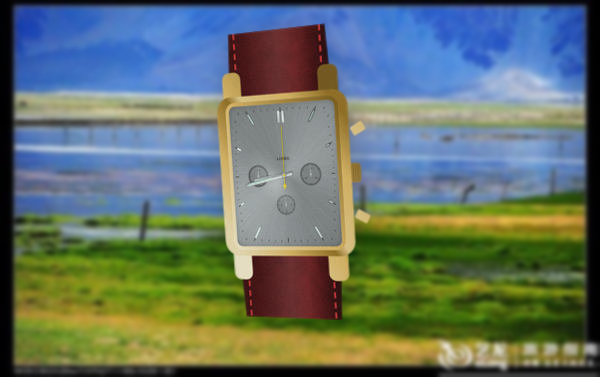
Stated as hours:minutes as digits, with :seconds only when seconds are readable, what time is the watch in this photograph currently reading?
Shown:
8:43
